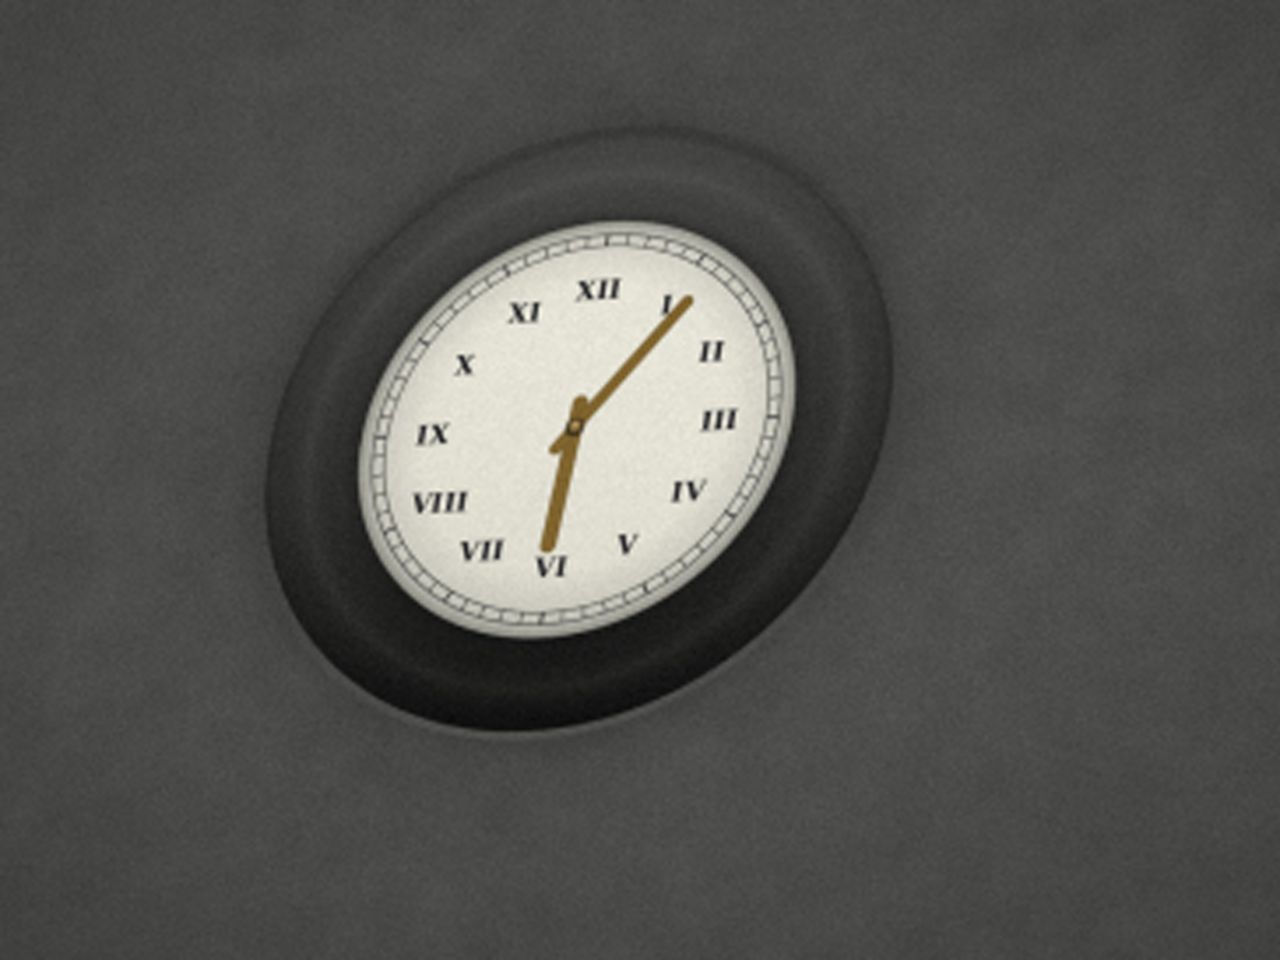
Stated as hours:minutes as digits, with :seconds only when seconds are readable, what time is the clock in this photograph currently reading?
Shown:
6:06
